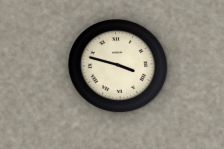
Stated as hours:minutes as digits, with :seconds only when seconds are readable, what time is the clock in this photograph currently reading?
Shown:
3:48
